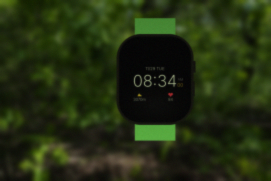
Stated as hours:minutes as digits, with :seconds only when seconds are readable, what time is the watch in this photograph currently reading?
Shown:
8:34
